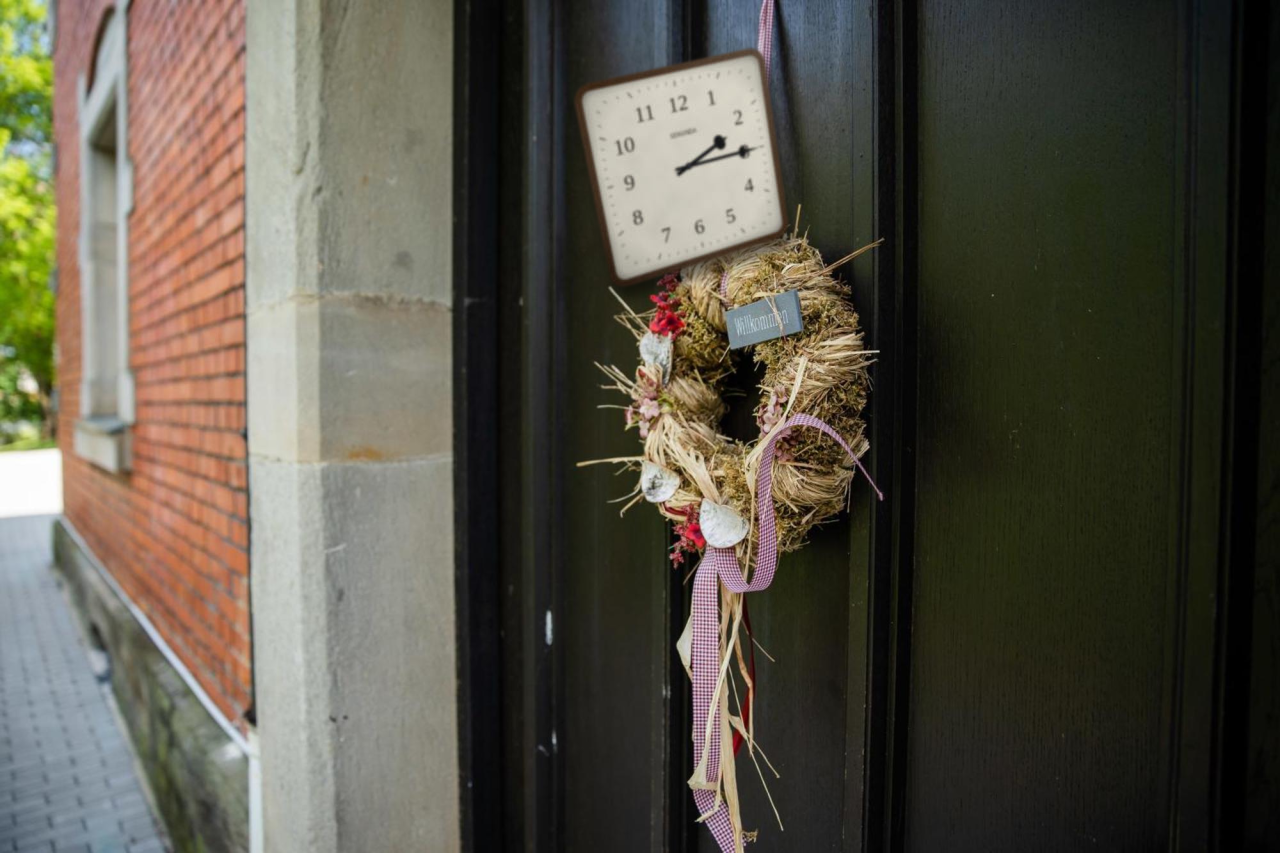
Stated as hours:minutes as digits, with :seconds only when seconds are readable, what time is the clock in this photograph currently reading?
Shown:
2:15
